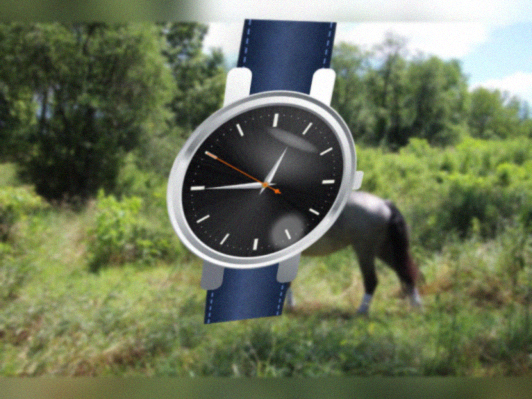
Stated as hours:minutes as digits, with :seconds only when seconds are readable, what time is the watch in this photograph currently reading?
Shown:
12:44:50
